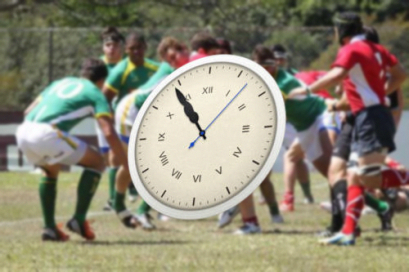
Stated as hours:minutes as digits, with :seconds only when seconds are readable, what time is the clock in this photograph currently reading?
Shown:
10:54:07
